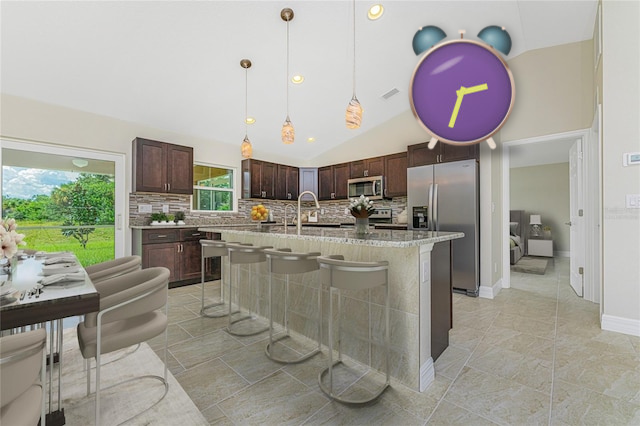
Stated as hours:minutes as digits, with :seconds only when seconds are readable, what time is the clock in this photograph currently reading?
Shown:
2:33
